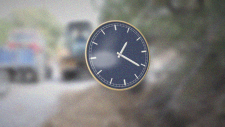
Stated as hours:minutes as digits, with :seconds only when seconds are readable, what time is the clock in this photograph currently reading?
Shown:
1:21
